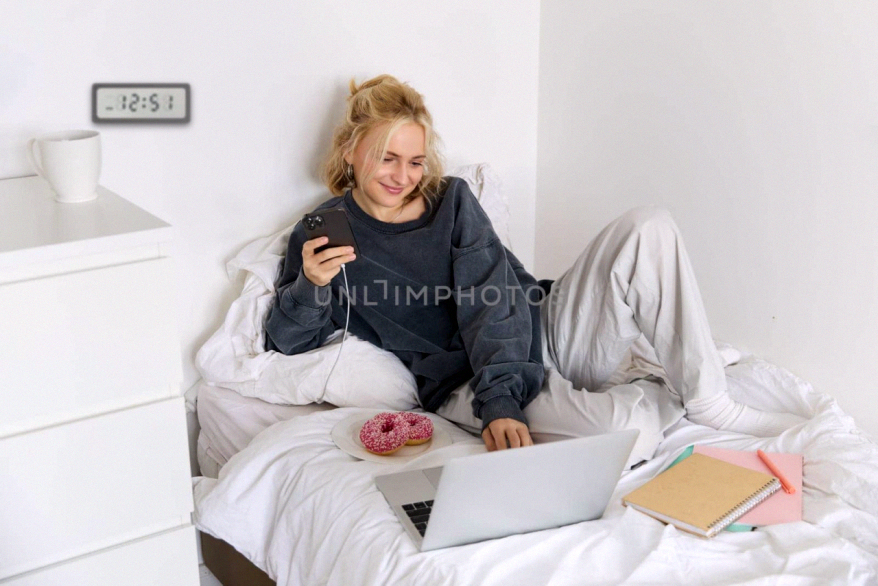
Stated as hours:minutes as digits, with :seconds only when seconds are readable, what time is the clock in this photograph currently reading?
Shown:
12:51
